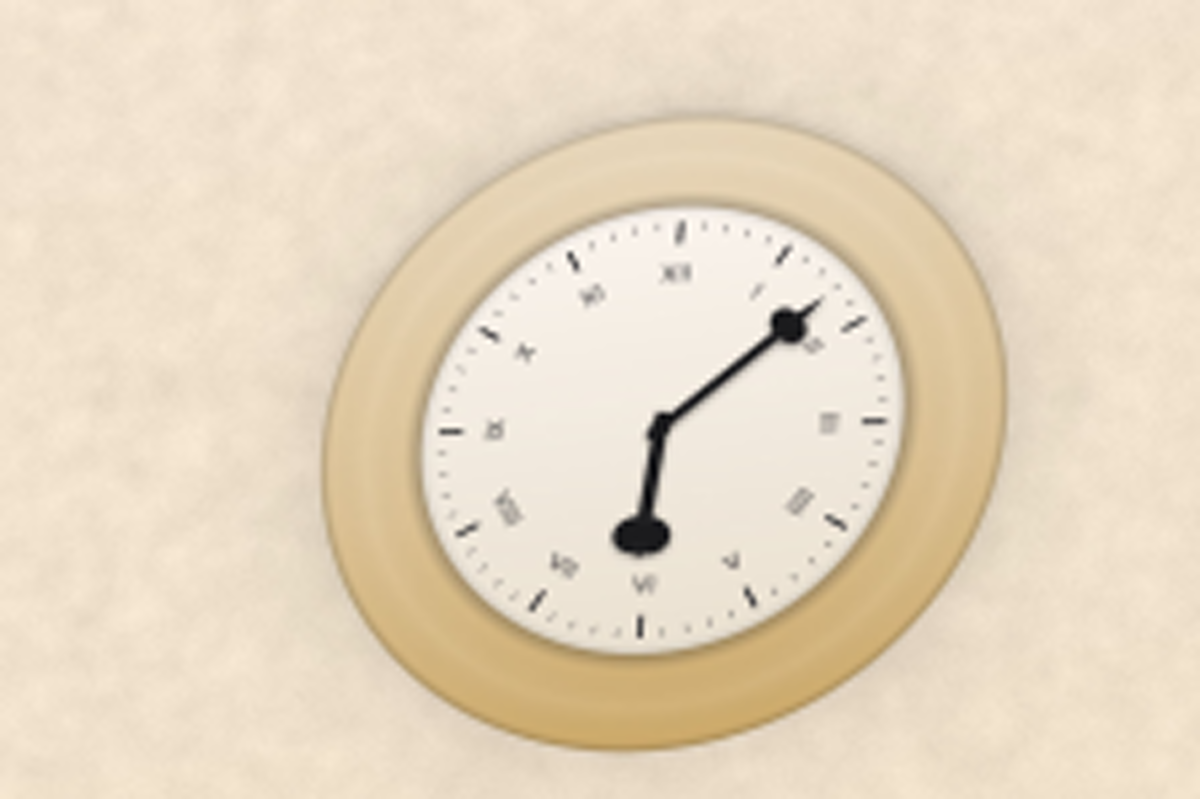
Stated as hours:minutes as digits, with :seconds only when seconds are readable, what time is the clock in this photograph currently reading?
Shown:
6:08
